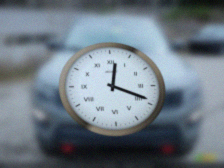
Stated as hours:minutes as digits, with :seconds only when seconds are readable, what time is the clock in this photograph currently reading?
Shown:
12:19
